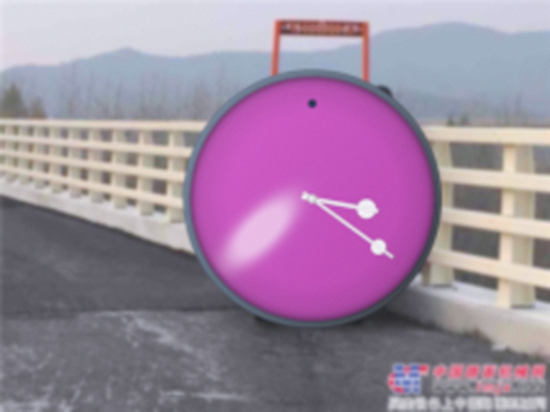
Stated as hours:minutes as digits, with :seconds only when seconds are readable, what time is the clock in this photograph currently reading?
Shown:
3:21
